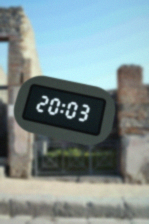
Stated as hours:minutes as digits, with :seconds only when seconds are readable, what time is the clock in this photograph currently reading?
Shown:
20:03
